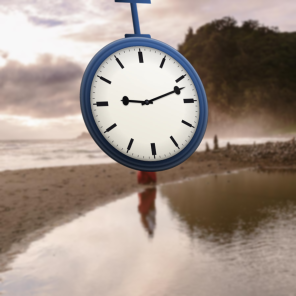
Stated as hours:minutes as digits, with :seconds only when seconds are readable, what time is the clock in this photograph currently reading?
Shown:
9:12
